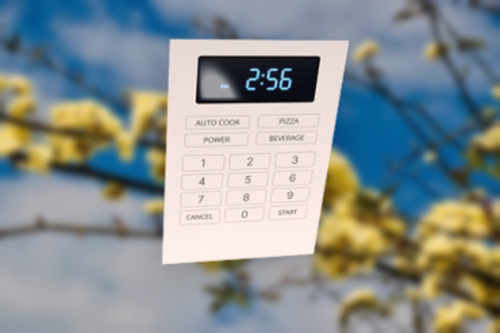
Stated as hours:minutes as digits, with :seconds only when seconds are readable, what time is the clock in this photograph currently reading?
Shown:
2:56
